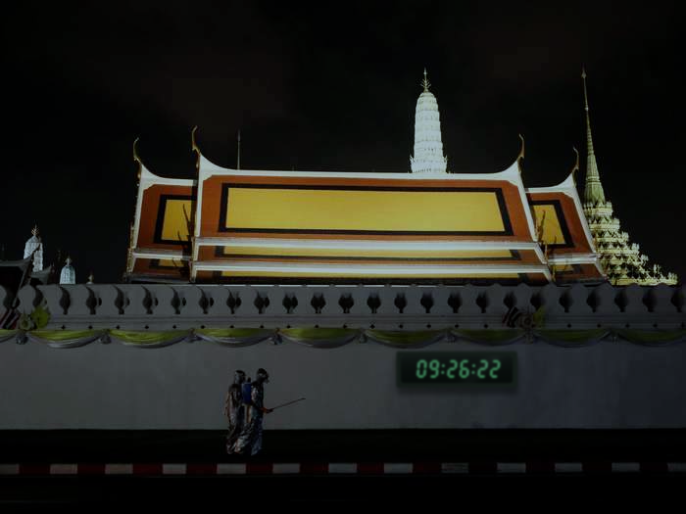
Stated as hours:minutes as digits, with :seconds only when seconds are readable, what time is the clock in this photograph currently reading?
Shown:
9:26:22
